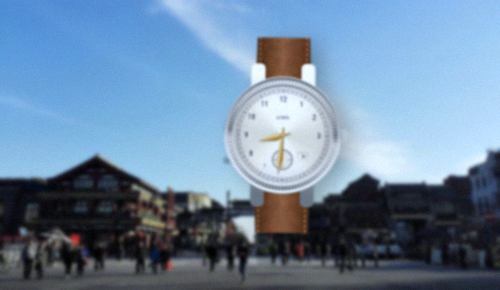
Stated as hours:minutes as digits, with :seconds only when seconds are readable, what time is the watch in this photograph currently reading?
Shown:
8:31
